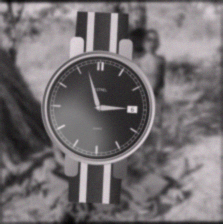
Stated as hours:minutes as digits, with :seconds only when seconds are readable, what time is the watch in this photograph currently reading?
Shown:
2:57
